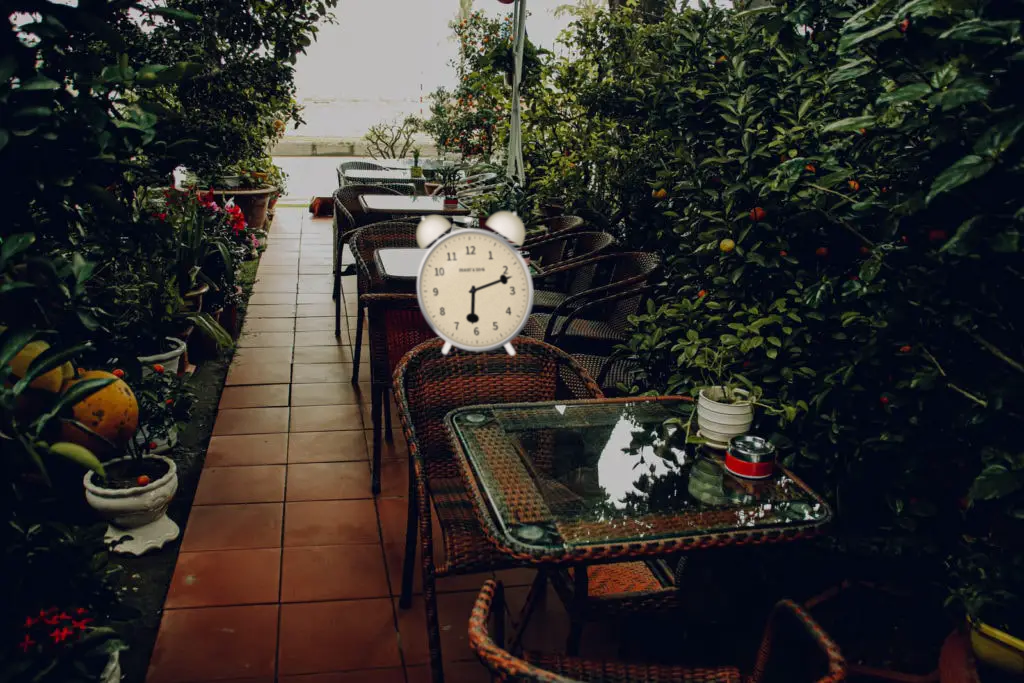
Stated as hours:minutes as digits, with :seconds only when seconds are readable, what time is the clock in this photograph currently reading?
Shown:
6:12
